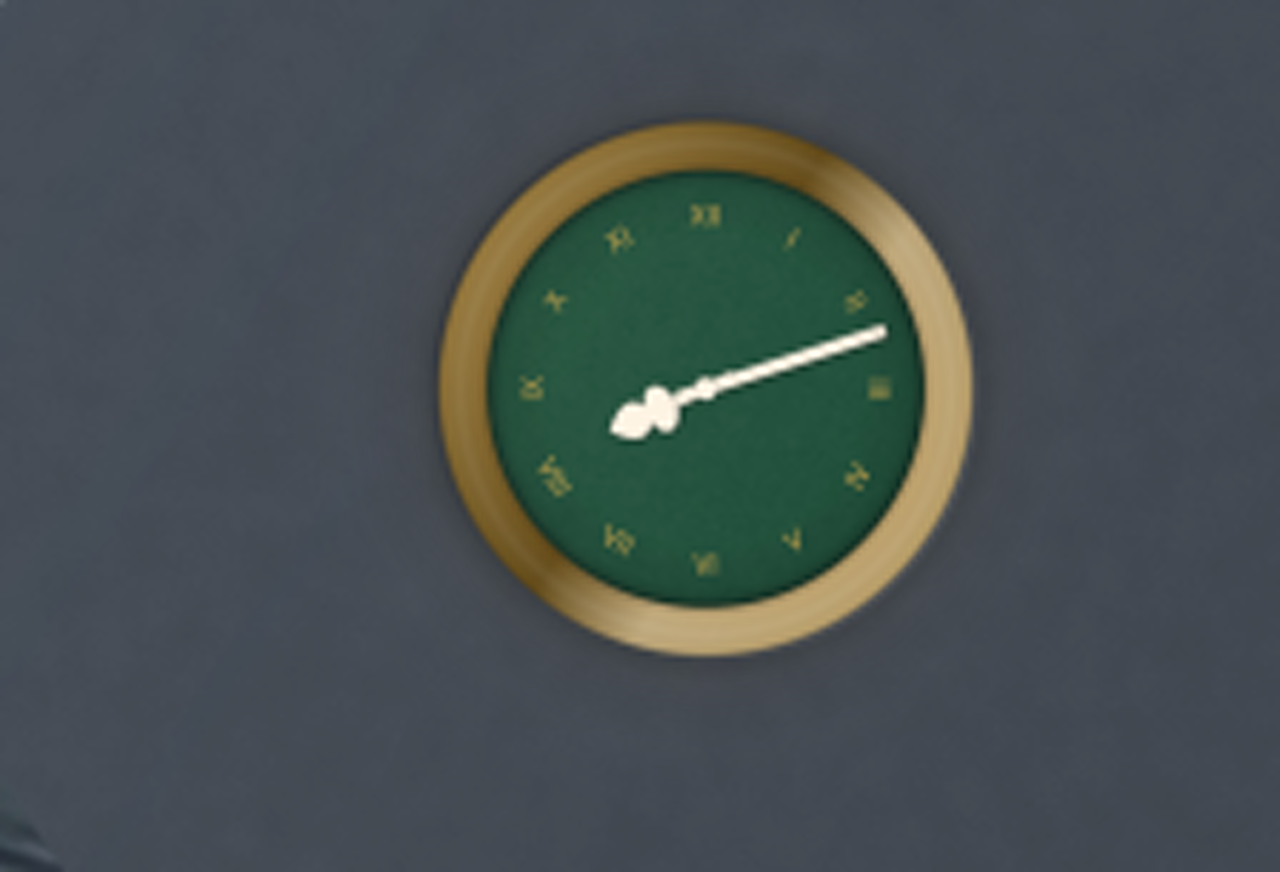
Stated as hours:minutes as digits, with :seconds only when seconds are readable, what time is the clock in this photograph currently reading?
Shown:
8:12
